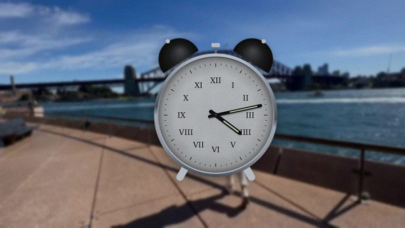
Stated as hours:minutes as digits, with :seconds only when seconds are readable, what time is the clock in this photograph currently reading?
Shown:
4:13
